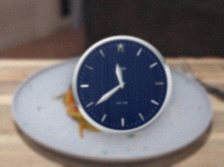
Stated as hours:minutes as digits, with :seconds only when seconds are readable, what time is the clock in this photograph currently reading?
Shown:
11:39
